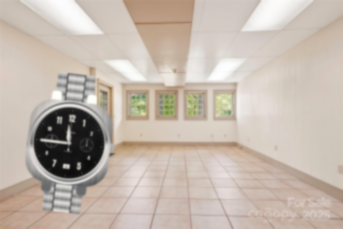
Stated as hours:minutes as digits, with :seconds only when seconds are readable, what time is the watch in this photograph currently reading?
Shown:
11:45
